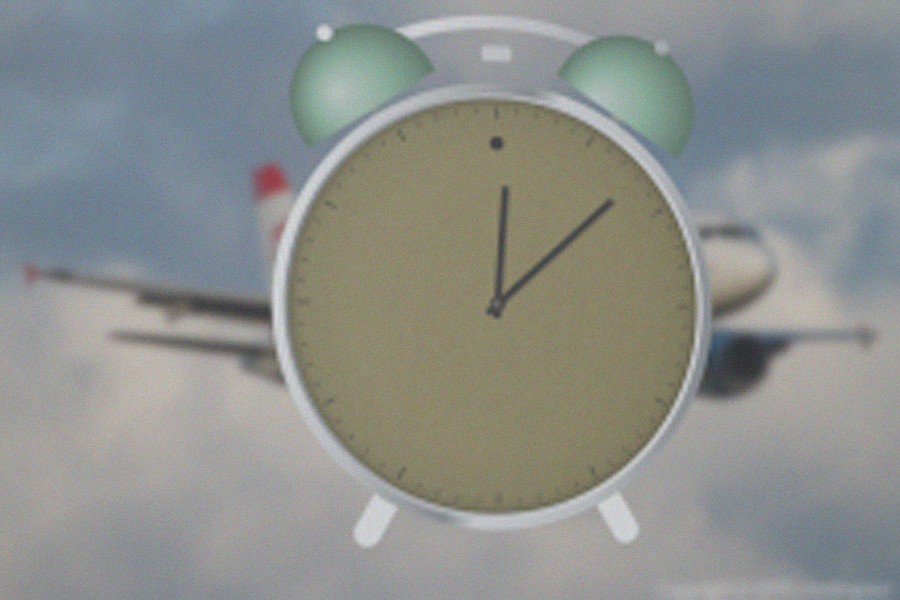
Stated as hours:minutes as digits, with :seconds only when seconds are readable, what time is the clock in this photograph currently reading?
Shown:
12:08
